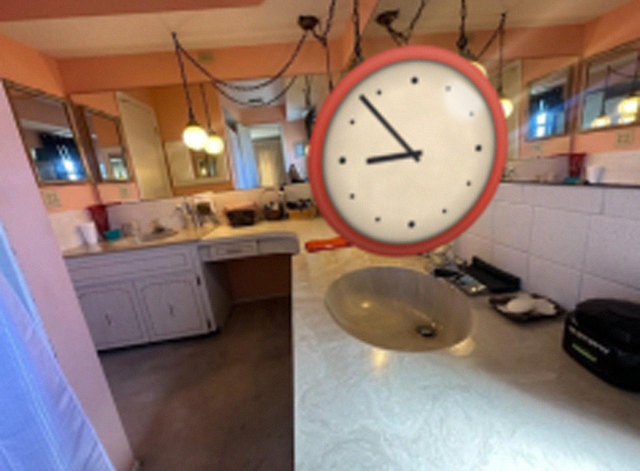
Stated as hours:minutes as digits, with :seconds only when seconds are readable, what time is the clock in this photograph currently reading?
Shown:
8:53
